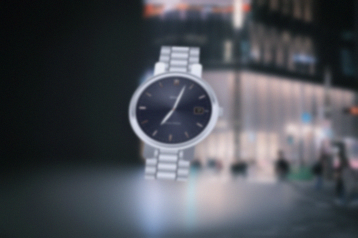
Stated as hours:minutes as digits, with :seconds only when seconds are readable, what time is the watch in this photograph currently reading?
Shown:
7:03
